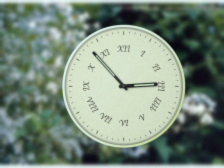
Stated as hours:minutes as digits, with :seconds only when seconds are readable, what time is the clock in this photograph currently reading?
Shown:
2:53
